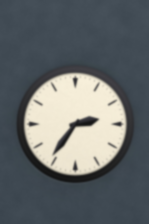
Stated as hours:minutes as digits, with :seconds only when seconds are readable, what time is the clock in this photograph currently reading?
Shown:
2:36
